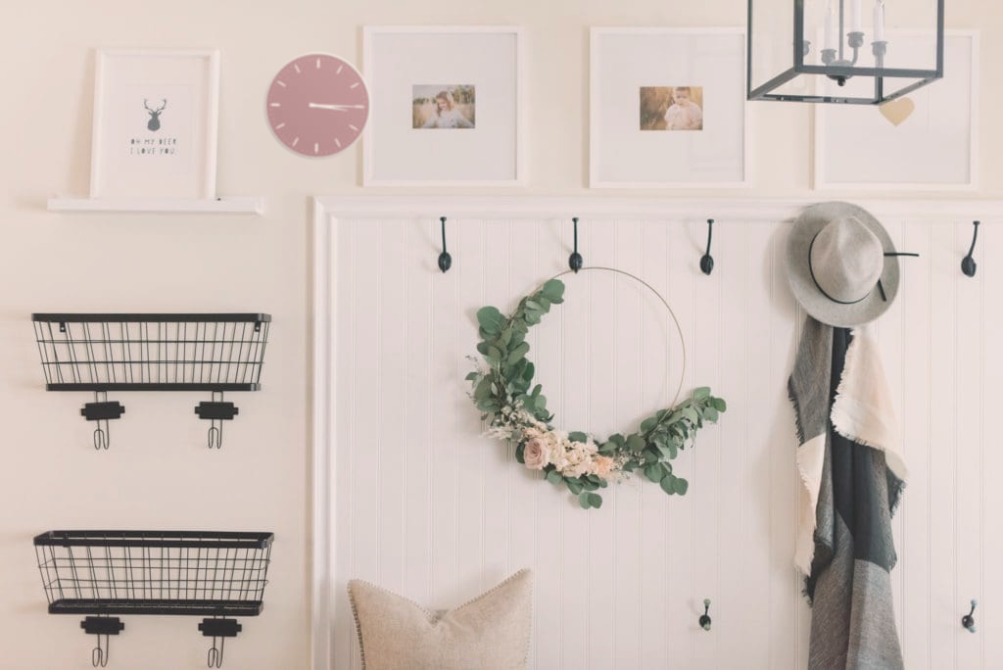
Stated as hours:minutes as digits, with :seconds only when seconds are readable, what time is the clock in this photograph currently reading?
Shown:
3:15
